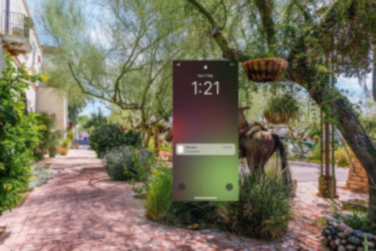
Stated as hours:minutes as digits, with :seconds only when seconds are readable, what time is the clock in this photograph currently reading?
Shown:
1:21
